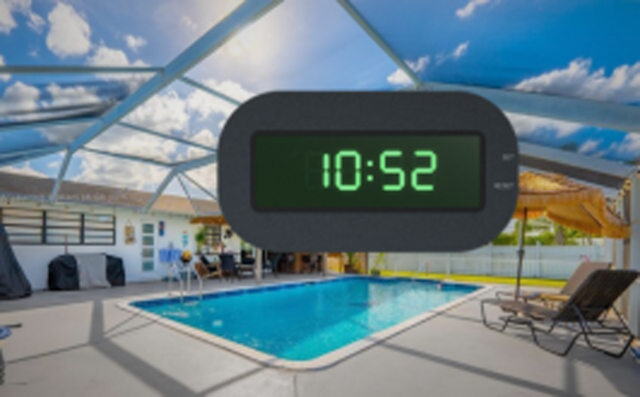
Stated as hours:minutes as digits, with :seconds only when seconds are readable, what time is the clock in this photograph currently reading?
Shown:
10:52
